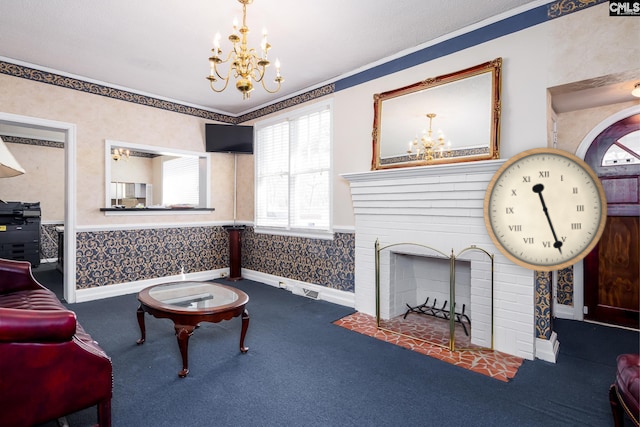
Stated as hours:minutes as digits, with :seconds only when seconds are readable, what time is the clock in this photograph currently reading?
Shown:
11:27
